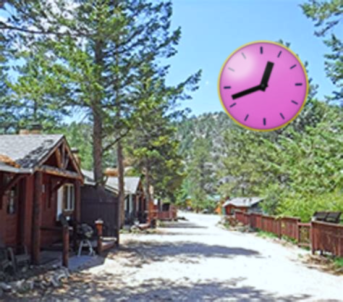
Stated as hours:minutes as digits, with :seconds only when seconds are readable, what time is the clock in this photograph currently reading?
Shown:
12:42
